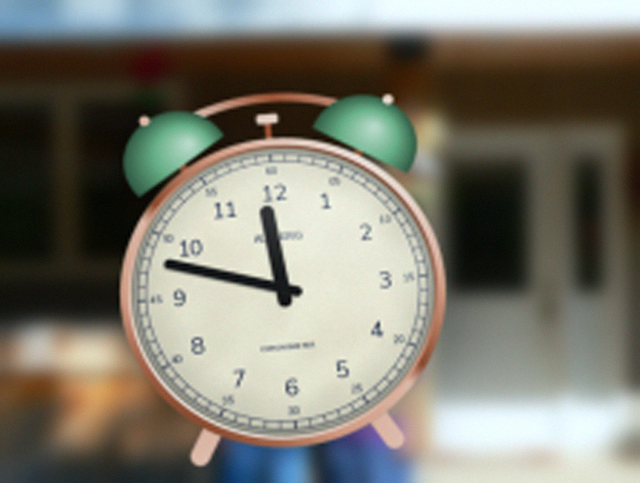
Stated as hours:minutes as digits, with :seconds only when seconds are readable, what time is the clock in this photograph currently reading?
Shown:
11:48
